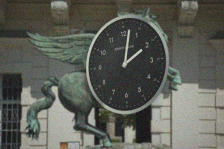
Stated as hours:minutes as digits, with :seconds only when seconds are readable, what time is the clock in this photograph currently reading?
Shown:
2:02
